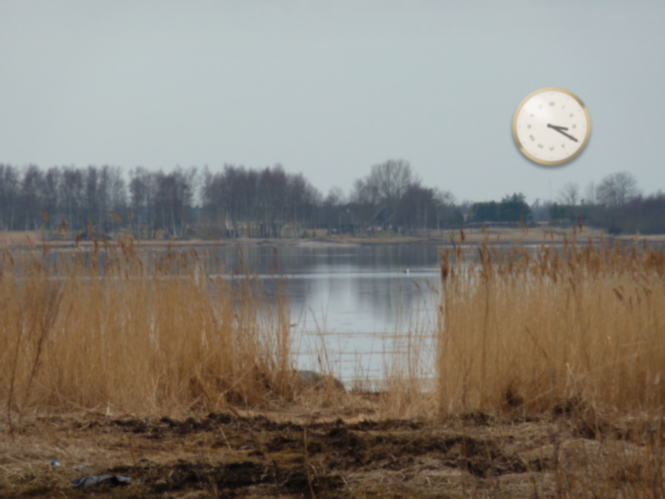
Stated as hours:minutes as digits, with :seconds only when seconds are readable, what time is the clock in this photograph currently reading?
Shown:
3:20
